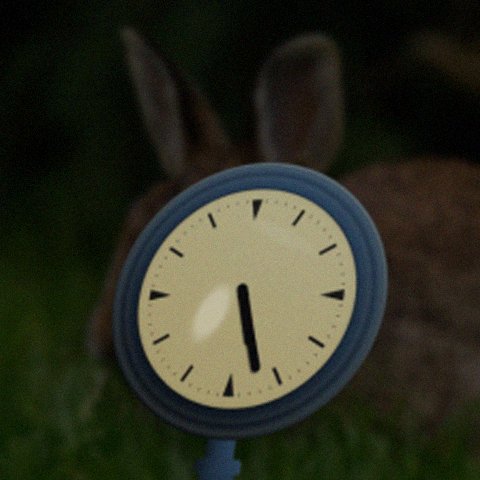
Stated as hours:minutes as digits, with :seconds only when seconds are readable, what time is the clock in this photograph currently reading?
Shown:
5:27
